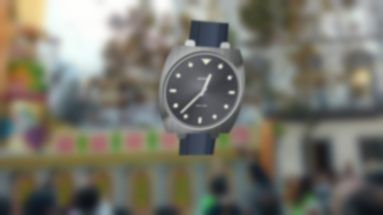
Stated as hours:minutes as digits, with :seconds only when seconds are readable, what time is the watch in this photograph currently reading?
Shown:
12:37
